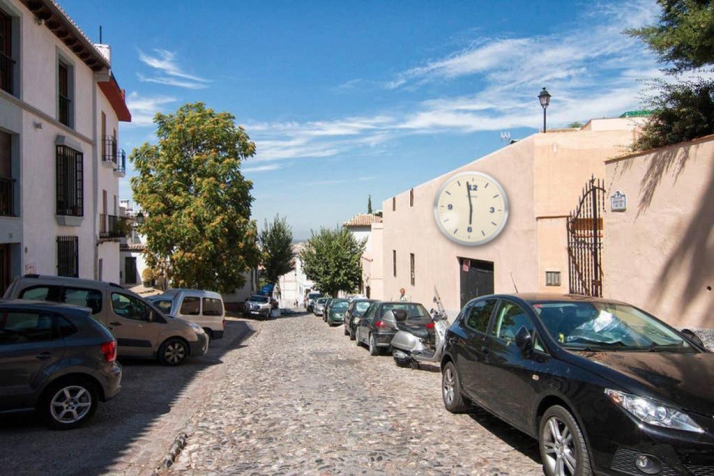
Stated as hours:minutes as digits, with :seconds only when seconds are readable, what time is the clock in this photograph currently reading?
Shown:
5:58
